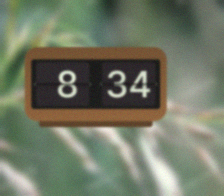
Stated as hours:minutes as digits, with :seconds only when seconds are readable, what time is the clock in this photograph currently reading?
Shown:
8:34
